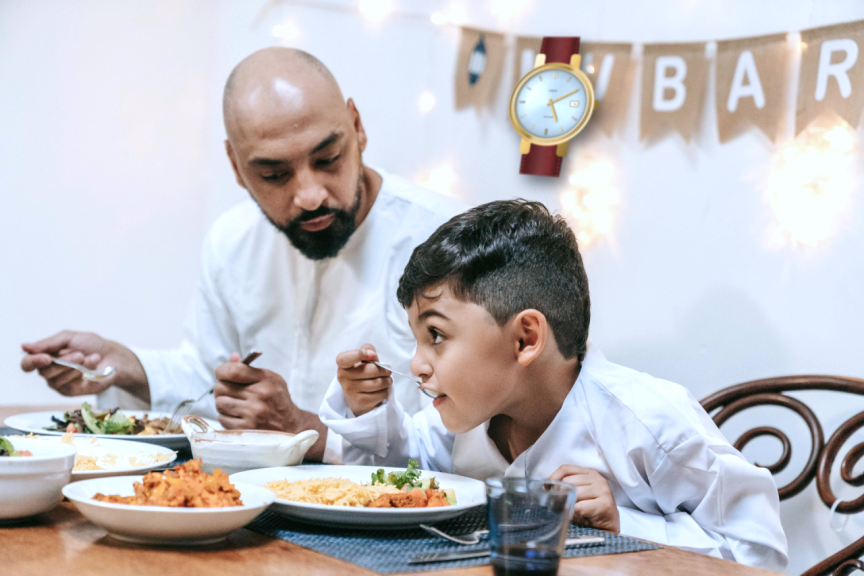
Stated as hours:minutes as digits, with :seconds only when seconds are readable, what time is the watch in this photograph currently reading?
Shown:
5:10
